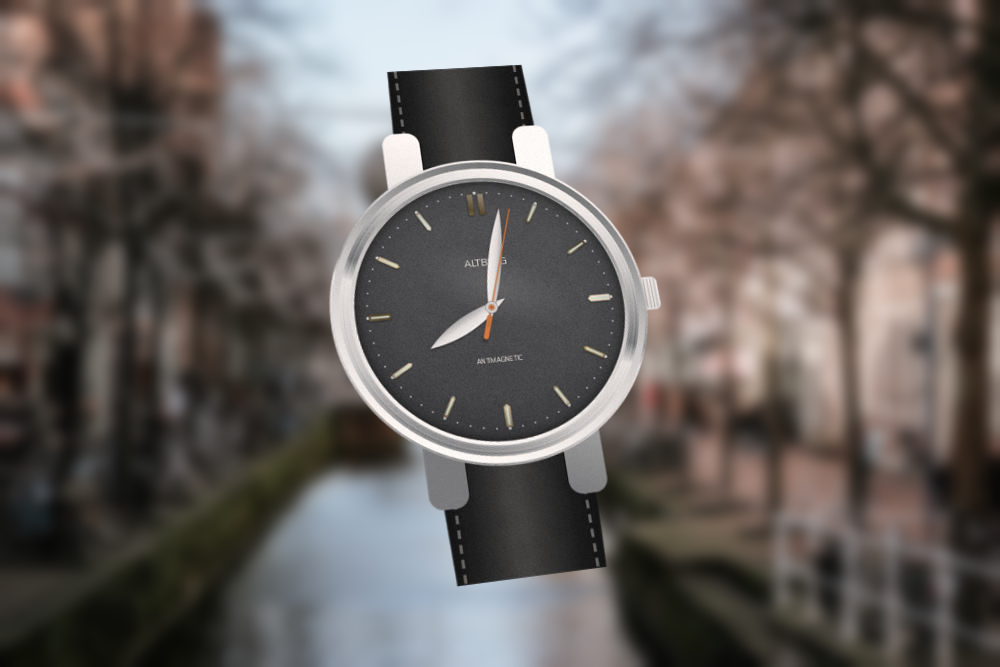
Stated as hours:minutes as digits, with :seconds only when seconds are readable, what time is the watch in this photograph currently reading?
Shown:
8:02:03
